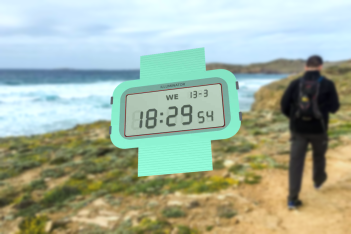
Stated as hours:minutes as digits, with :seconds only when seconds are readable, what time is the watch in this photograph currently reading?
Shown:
18:29:54
